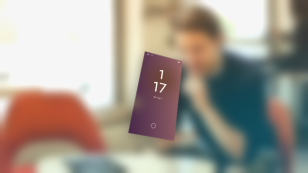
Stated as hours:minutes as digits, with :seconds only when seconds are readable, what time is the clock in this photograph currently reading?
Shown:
1:17
